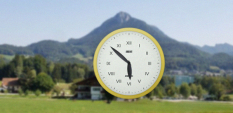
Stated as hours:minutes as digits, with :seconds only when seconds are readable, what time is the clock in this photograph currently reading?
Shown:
5:52
